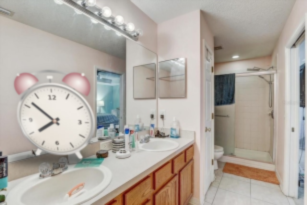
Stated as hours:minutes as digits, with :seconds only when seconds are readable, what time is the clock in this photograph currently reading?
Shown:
7:52
